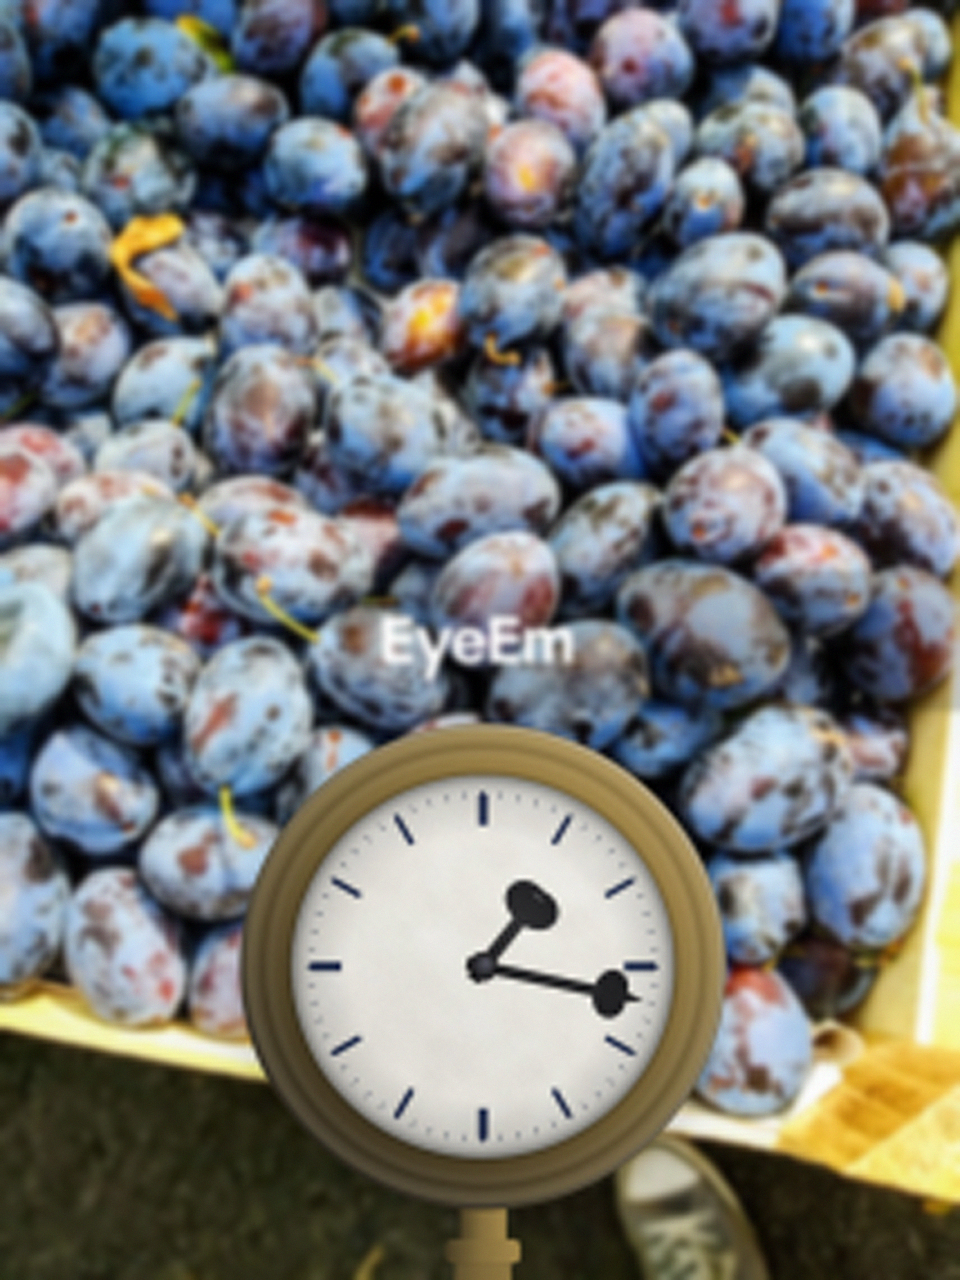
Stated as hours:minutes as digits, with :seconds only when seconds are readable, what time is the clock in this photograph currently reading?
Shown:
1:17
